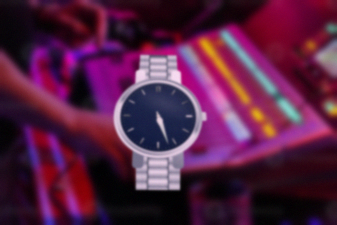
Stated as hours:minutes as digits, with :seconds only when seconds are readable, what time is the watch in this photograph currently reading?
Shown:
5:27
